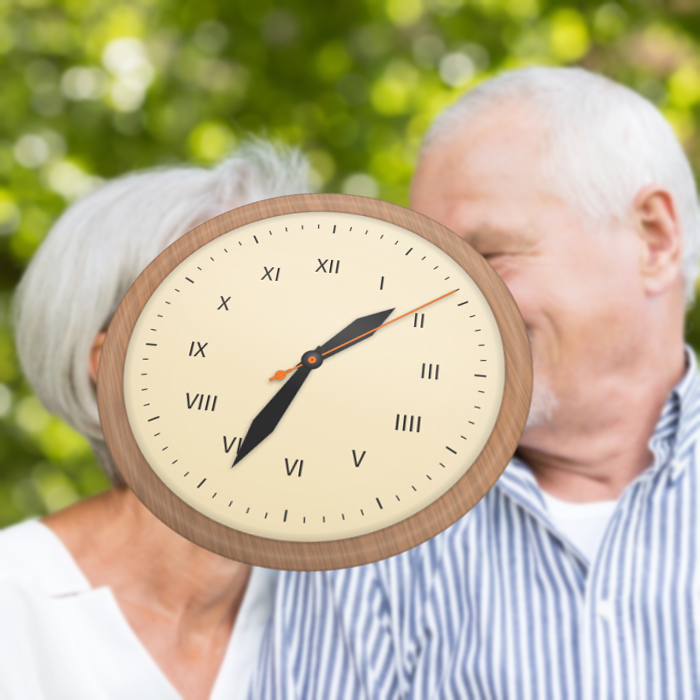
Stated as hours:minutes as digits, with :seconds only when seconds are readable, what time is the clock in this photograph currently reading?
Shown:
1:34:09
